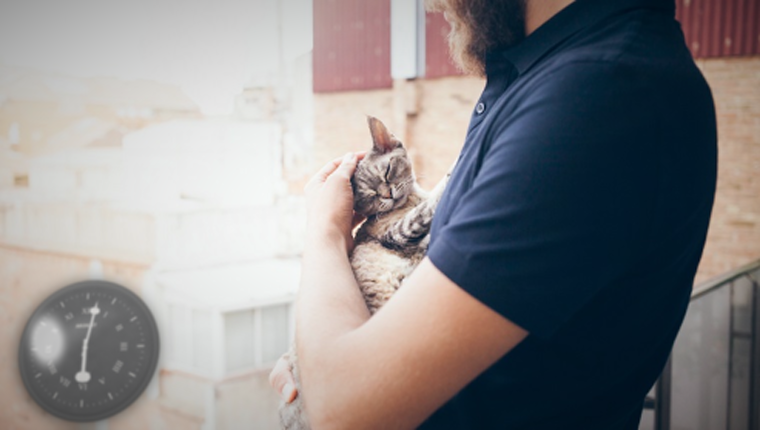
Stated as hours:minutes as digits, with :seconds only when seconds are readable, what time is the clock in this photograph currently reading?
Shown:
6:02
